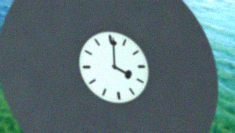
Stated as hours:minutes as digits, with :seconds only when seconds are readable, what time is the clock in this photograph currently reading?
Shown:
4:01
